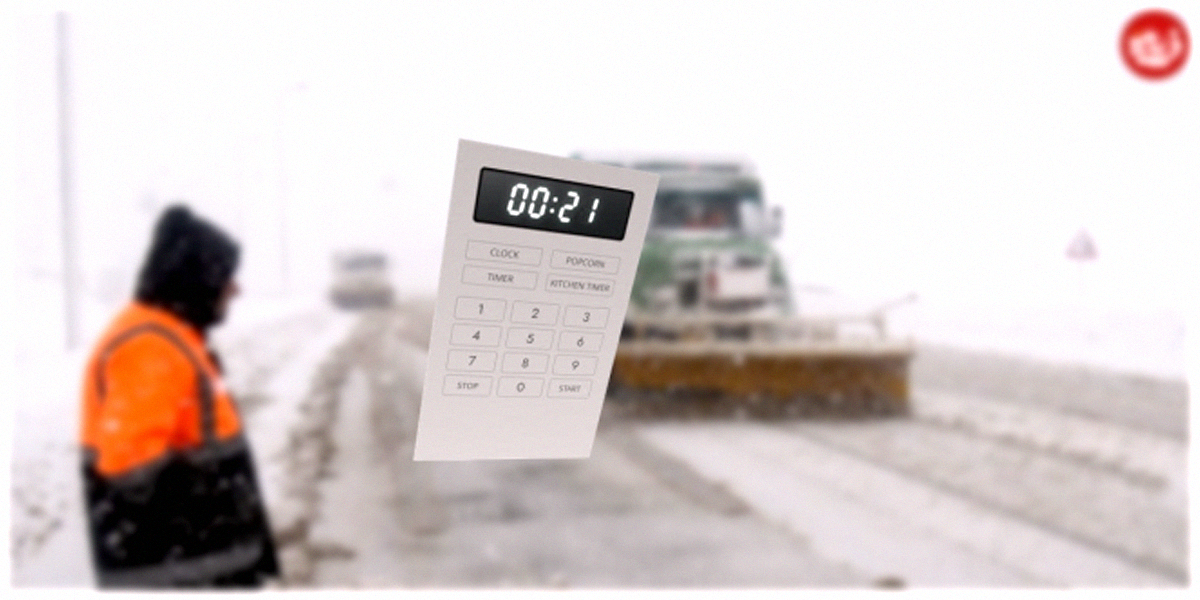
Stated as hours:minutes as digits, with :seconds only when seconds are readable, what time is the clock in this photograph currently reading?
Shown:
0:21
